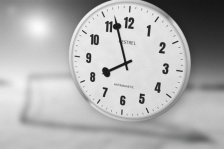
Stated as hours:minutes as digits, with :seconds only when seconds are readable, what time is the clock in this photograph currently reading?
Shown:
7:57
